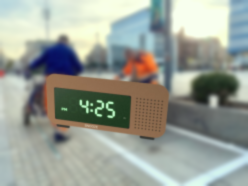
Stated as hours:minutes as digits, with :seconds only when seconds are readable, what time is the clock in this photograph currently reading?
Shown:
4:25
